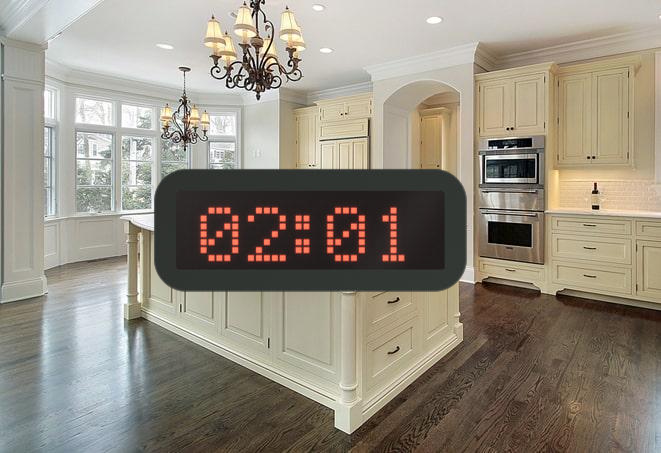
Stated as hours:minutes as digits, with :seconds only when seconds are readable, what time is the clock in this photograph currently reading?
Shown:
2:01
